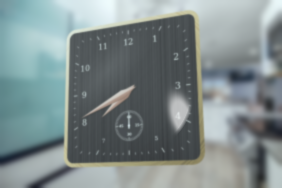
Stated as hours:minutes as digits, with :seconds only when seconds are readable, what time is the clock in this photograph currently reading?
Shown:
7:41
